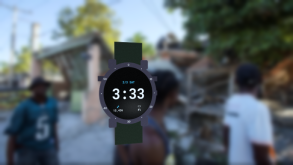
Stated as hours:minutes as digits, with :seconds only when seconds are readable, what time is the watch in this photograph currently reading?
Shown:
3:33
